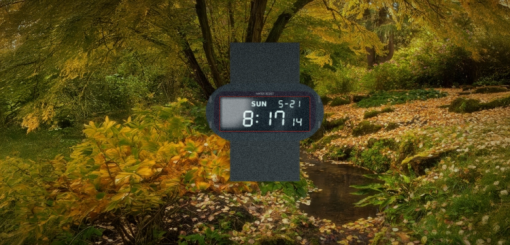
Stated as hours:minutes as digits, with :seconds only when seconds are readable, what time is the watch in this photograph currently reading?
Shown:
8:17:14
